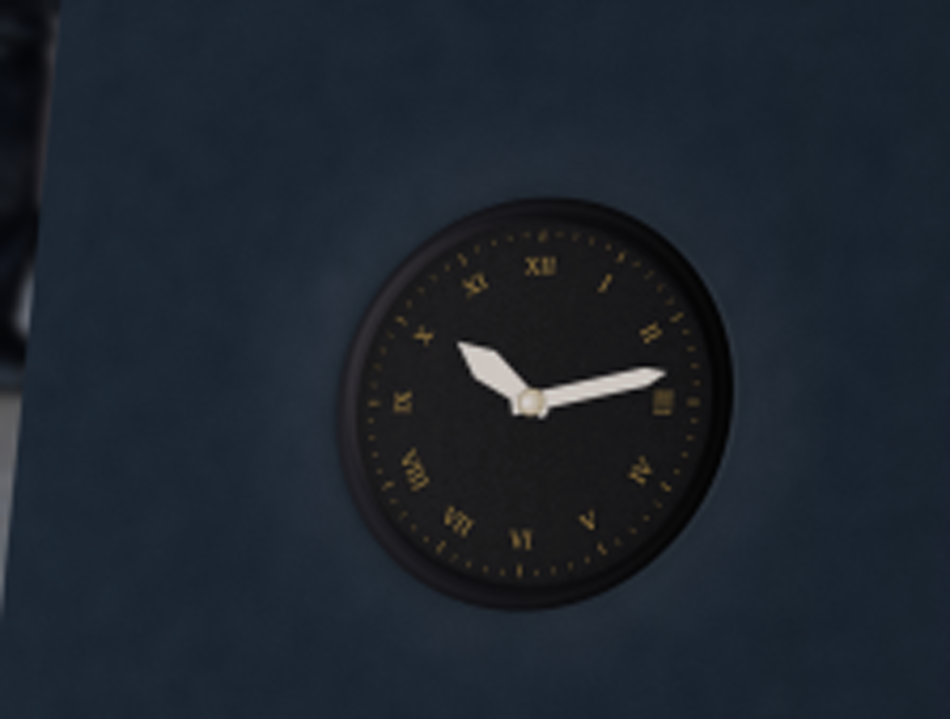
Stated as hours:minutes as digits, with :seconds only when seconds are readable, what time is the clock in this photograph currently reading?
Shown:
10:13
